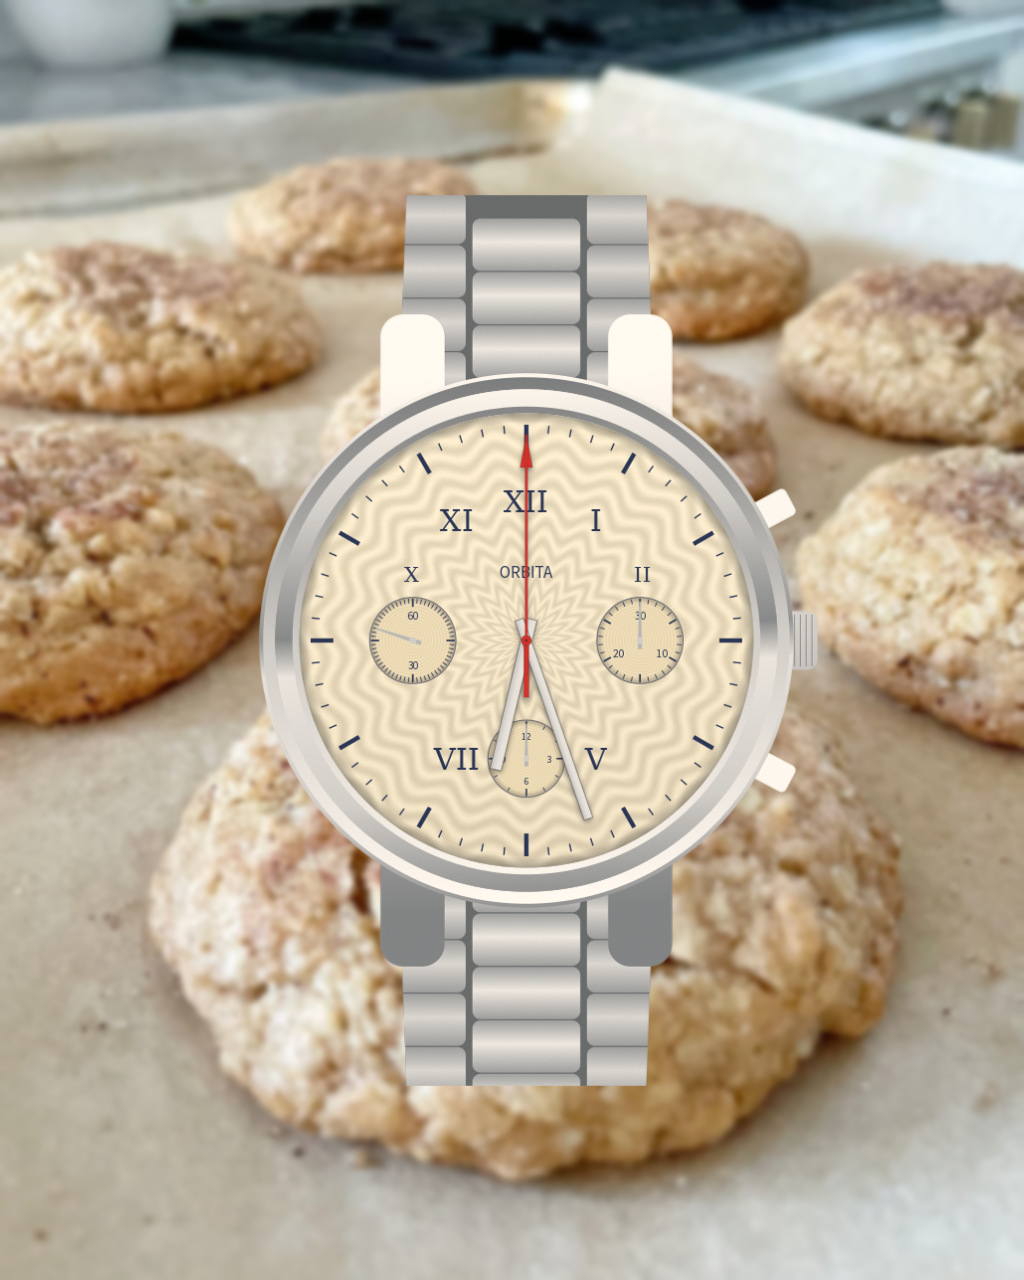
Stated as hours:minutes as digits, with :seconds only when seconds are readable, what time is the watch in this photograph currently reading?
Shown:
6:26:48
